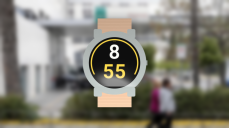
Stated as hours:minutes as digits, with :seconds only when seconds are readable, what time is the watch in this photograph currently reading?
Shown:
8:55
